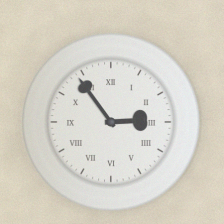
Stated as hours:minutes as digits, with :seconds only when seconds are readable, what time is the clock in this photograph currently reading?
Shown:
2:54
